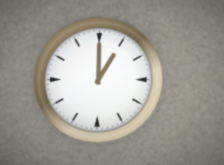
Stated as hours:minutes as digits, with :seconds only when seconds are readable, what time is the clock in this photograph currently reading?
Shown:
1:00
